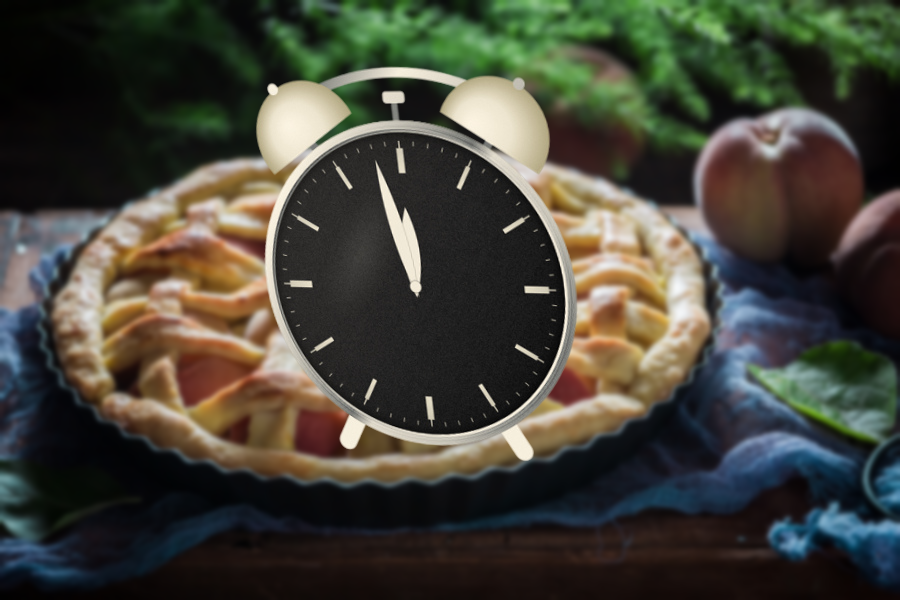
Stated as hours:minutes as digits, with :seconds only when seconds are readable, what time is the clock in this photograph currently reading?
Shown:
11:58
